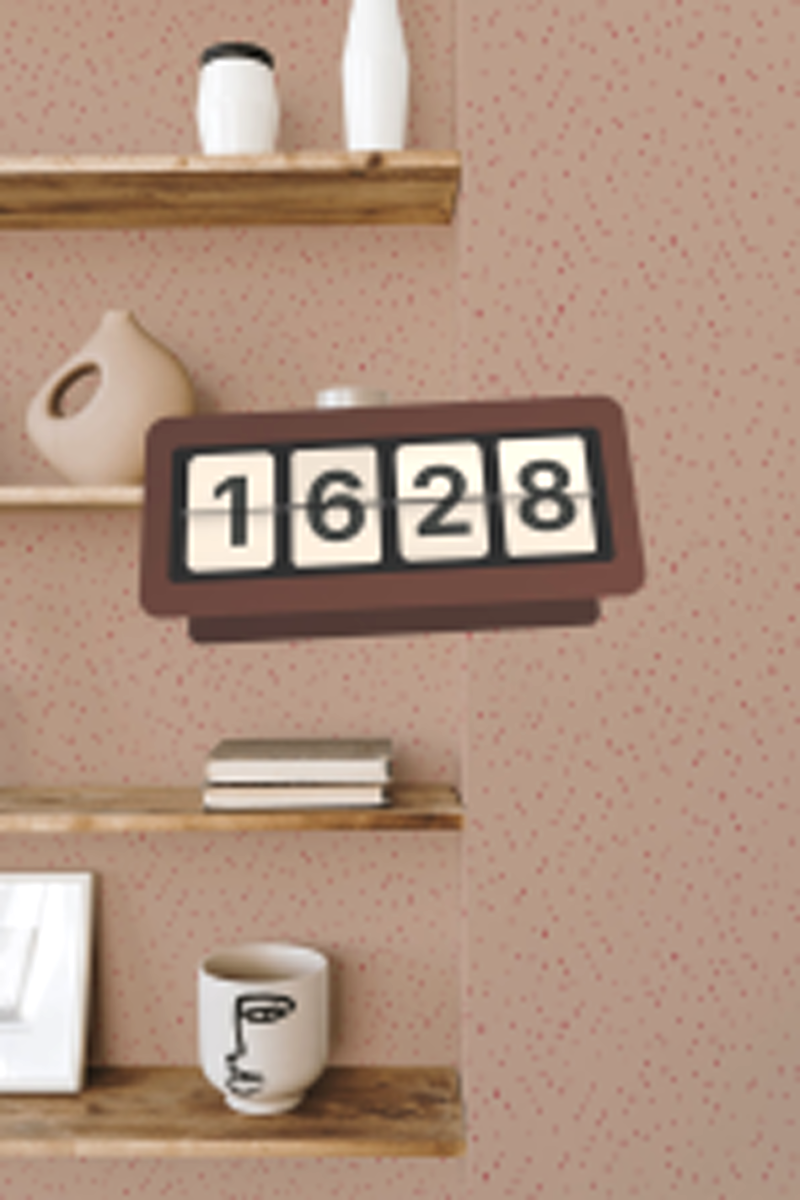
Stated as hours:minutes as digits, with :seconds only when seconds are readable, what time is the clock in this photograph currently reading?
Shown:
16:28
